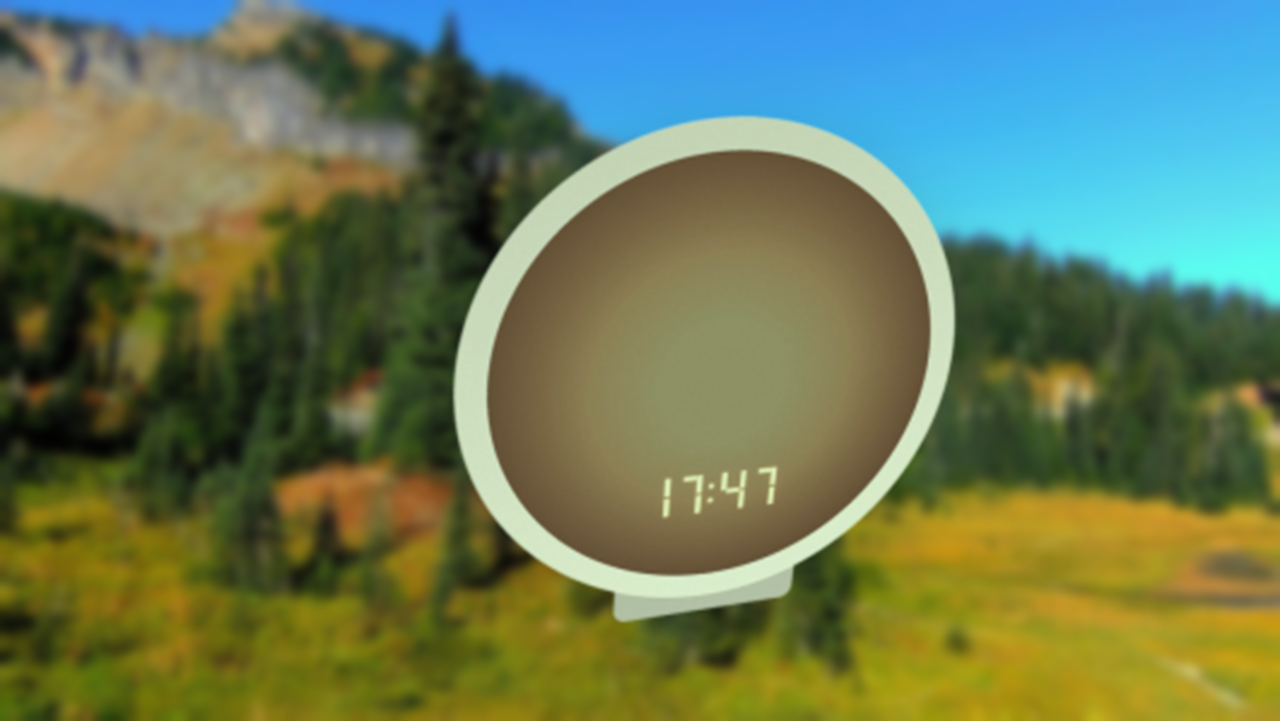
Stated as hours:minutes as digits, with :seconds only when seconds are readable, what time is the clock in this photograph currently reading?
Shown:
17:47
